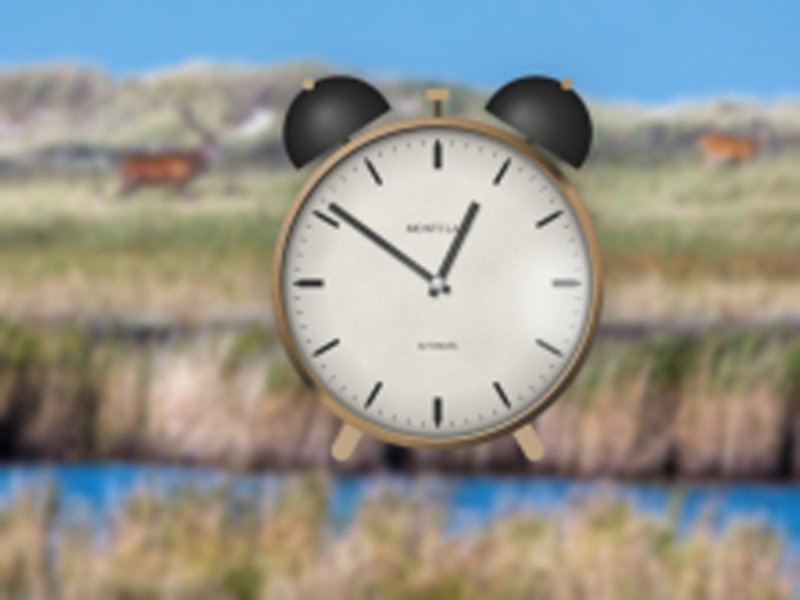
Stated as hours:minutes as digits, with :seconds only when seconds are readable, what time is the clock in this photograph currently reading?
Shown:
12:51
